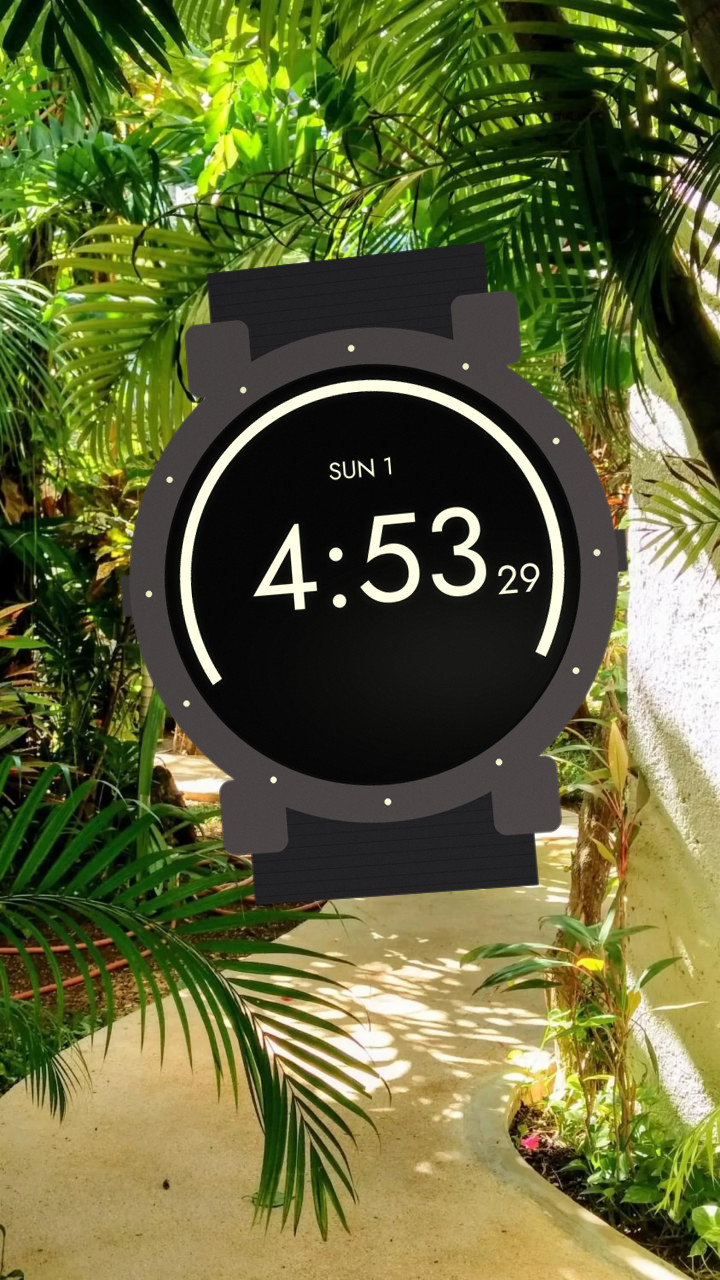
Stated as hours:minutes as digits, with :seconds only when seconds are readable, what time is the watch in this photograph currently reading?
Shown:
4:53:29
